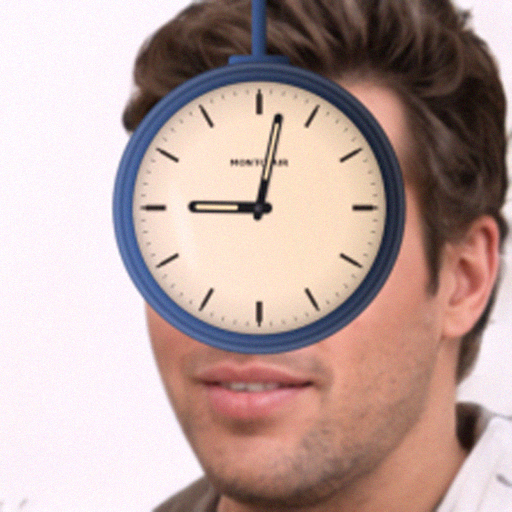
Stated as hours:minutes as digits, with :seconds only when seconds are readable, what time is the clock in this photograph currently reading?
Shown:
9:02
